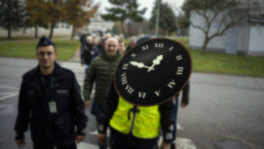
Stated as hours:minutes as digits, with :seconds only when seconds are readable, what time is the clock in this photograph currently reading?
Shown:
12:47
